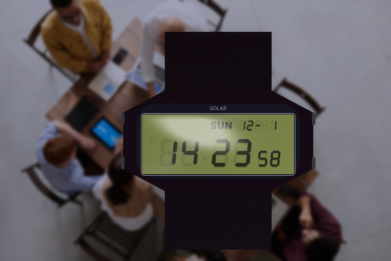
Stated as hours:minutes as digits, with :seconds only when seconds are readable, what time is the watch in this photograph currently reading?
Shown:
14:23:58
